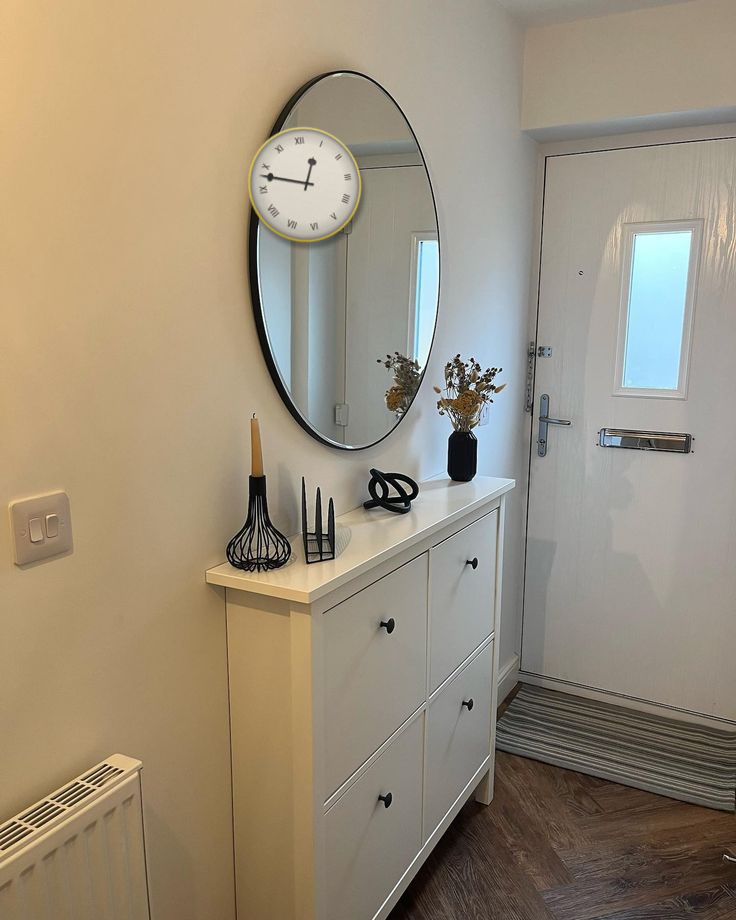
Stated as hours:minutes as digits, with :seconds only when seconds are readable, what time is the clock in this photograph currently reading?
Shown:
12:48
